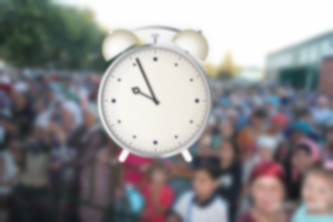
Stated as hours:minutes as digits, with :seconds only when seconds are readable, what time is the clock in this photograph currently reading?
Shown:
9:56
